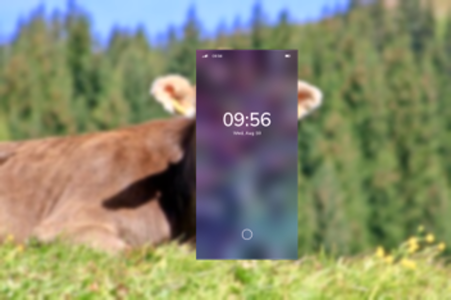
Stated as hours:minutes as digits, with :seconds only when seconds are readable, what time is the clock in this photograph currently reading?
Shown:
9:56
